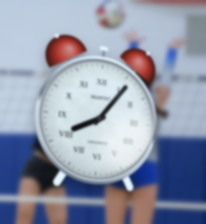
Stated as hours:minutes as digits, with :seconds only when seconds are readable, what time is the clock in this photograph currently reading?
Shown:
8:06
